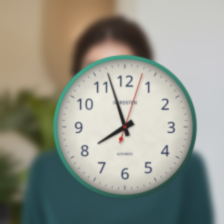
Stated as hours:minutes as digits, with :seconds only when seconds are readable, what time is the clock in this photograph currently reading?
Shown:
7:57:03
